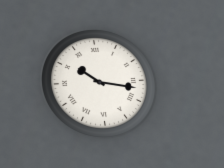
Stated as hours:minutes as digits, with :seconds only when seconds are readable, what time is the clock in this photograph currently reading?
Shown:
10:17
